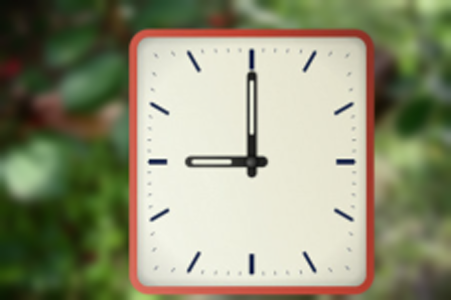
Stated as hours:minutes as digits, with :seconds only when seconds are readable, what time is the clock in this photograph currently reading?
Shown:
9:00
